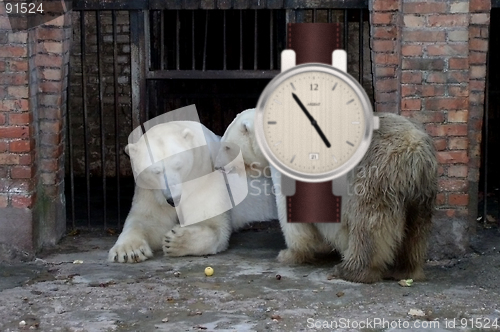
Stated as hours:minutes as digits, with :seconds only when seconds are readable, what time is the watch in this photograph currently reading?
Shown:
4:54
